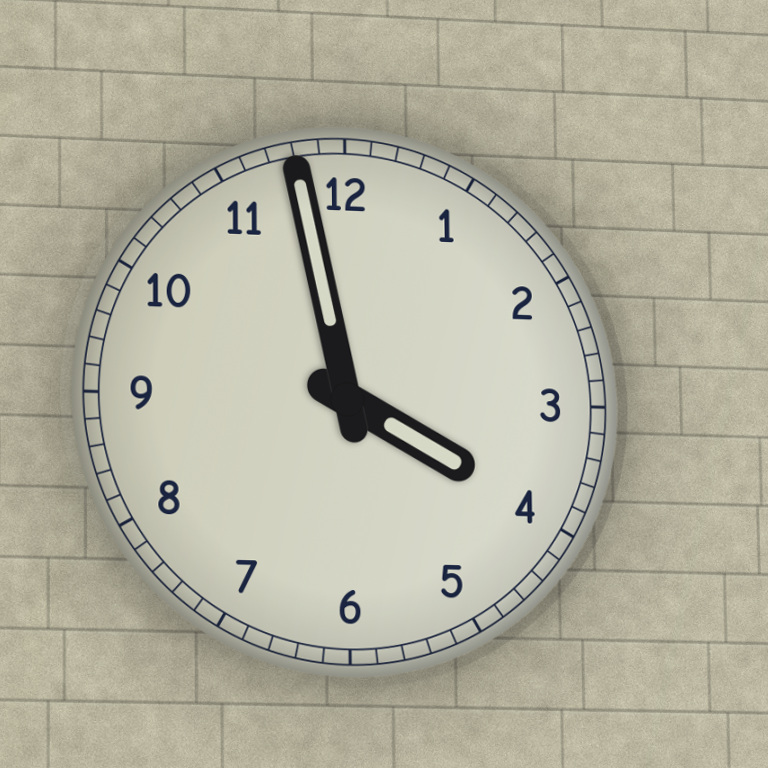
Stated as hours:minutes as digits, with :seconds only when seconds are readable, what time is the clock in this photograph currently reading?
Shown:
3:58
